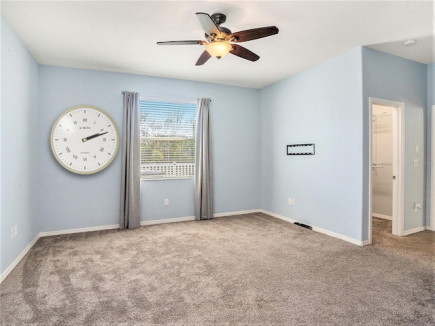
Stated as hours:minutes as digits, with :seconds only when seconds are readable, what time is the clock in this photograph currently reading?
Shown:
2:12
